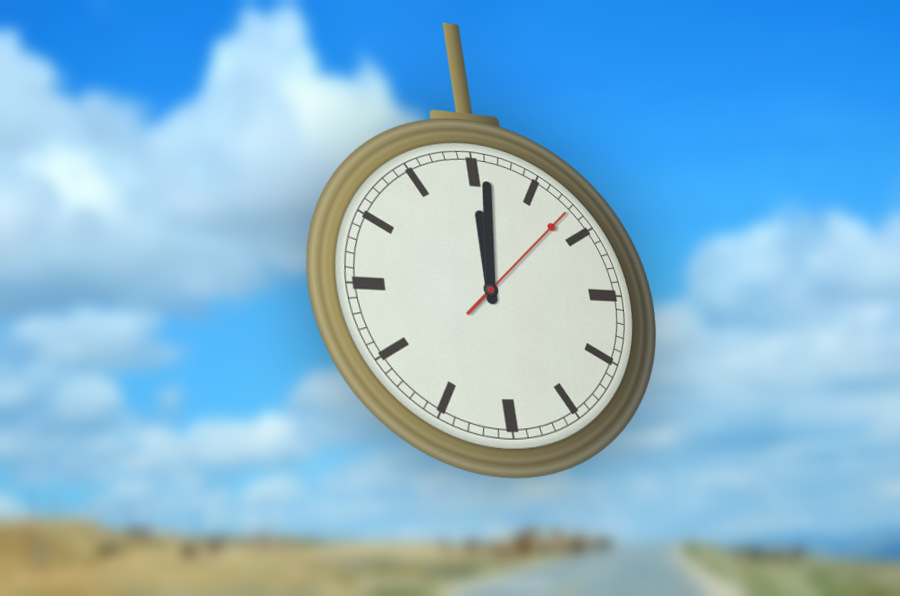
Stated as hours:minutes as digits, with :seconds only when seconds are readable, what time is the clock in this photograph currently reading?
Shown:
12:01:08
